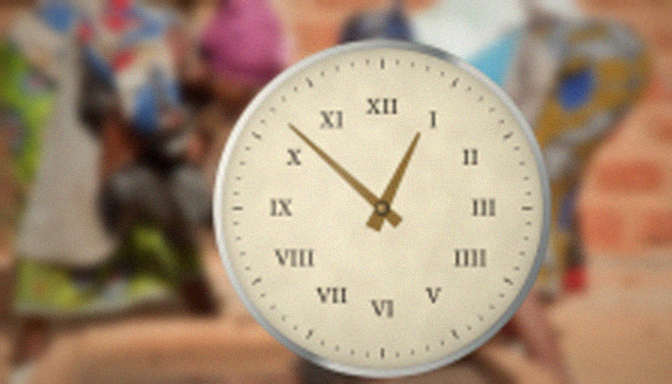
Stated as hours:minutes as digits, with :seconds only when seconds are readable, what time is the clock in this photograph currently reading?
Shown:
12:52
